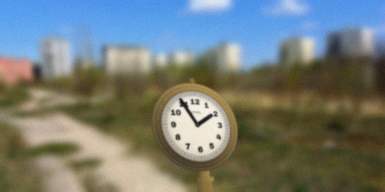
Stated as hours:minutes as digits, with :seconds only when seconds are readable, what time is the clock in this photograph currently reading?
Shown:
1:55
